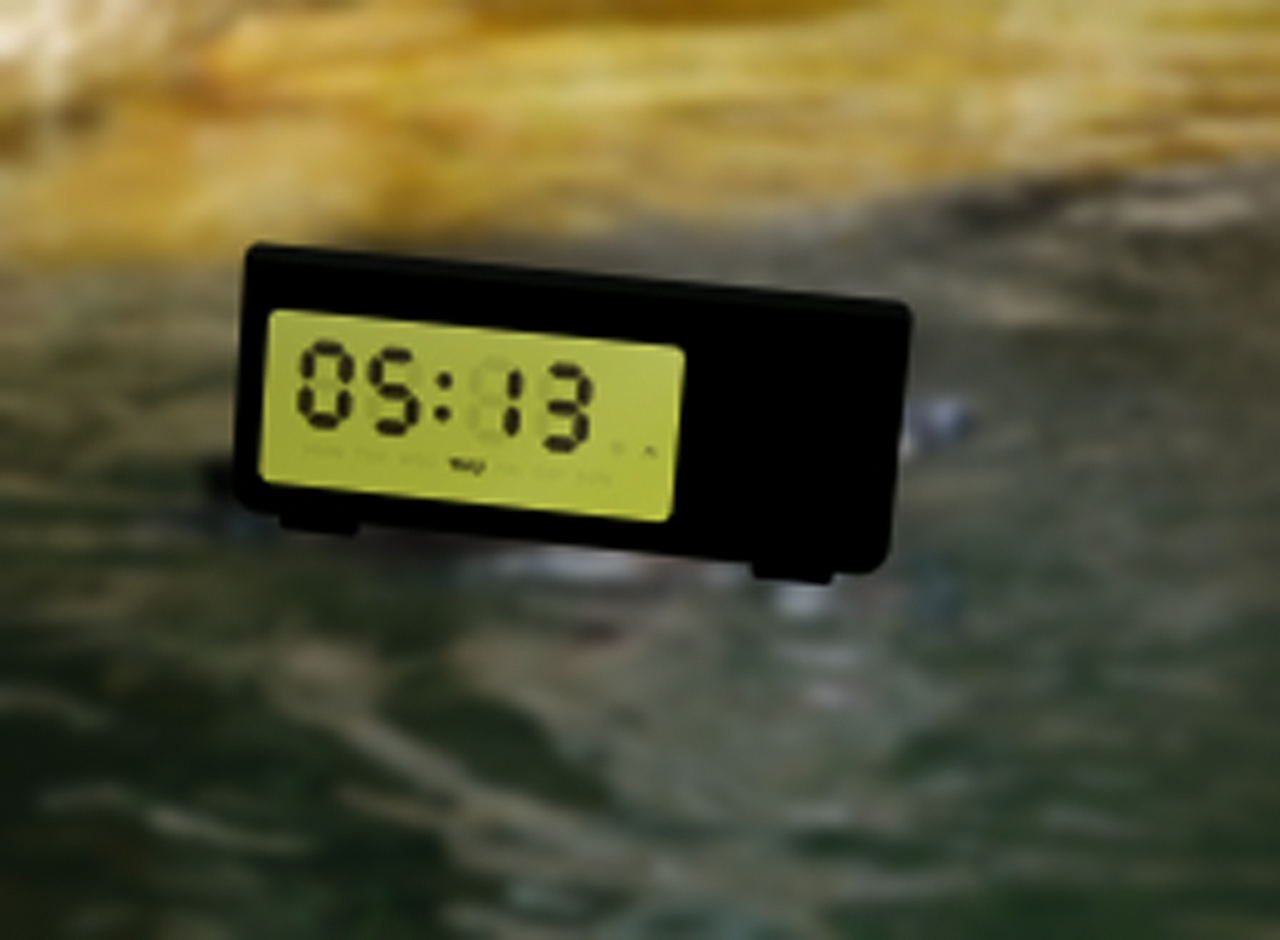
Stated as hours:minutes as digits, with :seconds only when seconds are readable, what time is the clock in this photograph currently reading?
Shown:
5:13
